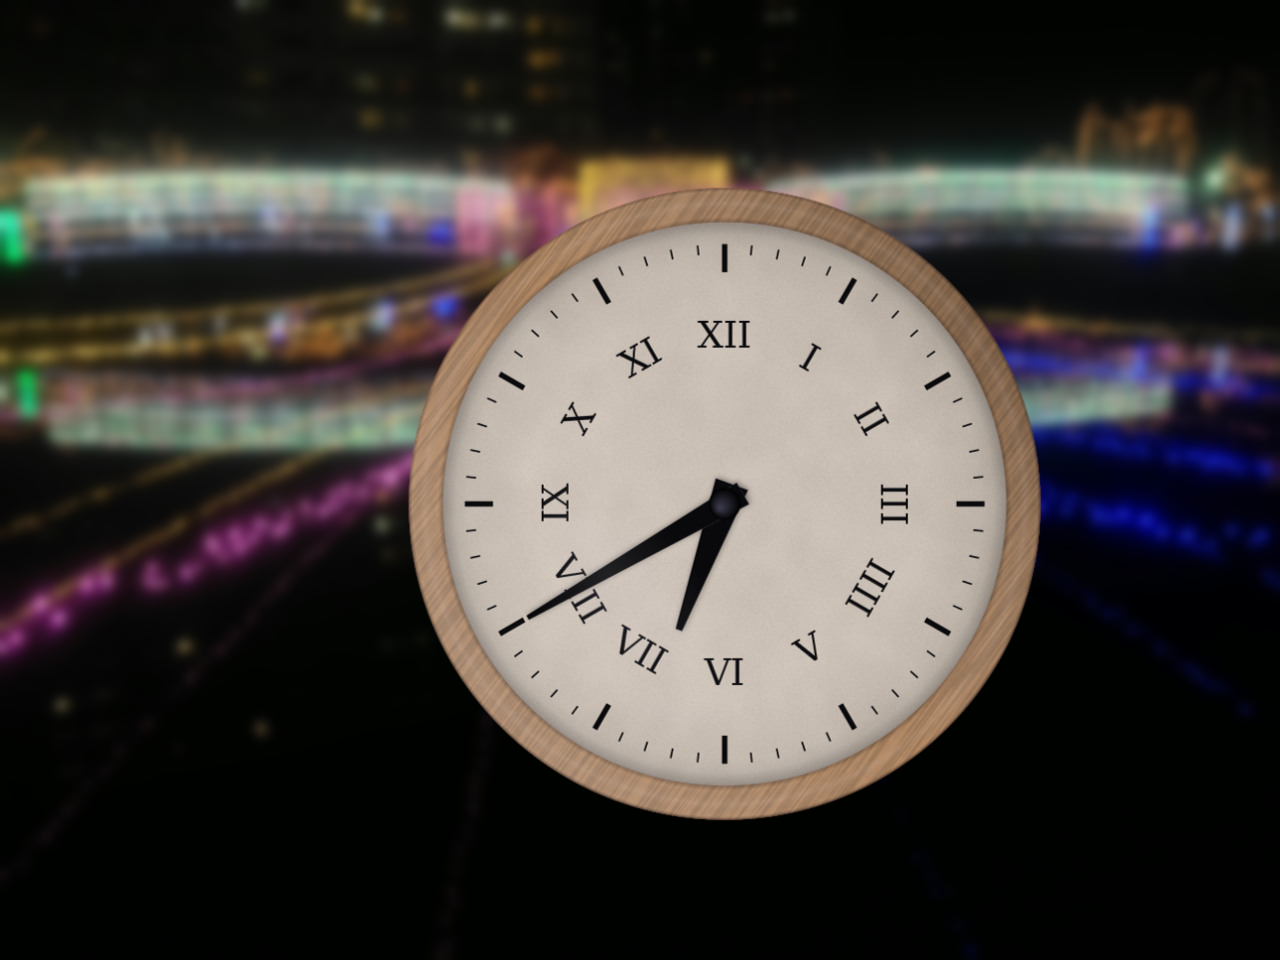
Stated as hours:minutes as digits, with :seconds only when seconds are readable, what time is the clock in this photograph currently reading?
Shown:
6:40
